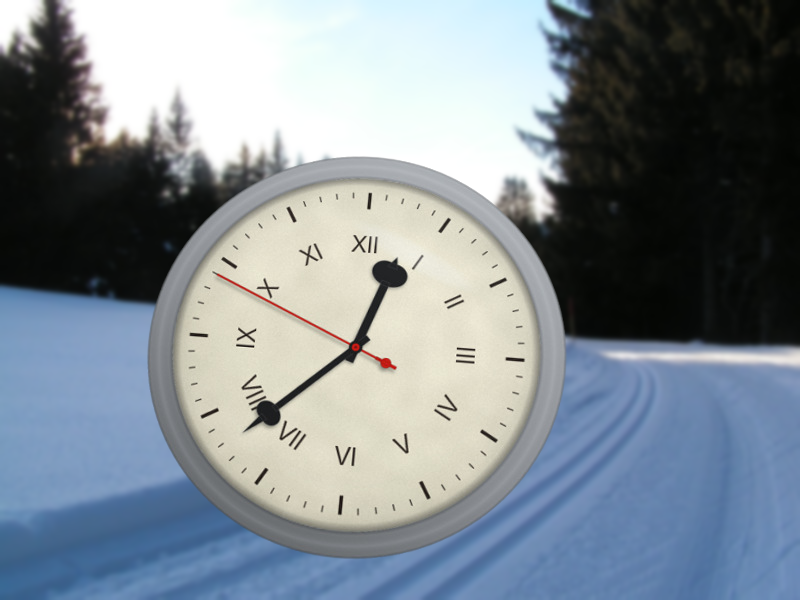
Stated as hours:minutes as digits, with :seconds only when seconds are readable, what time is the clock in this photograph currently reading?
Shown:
12:37:49
